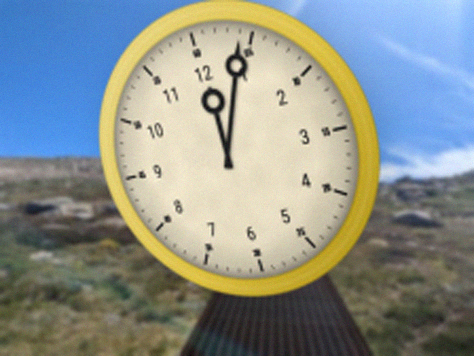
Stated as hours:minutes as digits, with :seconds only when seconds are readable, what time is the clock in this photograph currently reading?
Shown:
12:04
